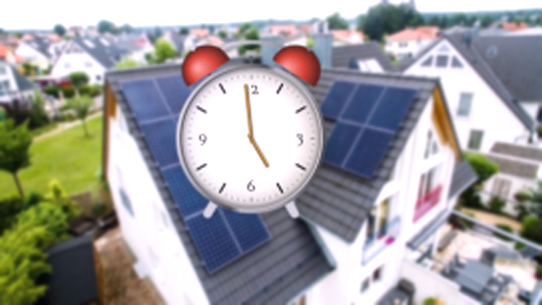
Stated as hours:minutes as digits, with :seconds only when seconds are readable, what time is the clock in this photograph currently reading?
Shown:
4:59
